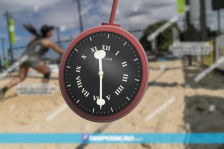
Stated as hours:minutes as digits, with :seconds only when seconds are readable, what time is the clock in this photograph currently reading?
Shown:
11:28
